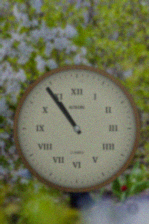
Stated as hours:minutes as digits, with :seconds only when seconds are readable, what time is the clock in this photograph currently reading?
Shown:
10:54
